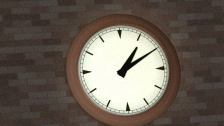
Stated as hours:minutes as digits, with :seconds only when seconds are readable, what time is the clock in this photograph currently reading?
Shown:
1:10
